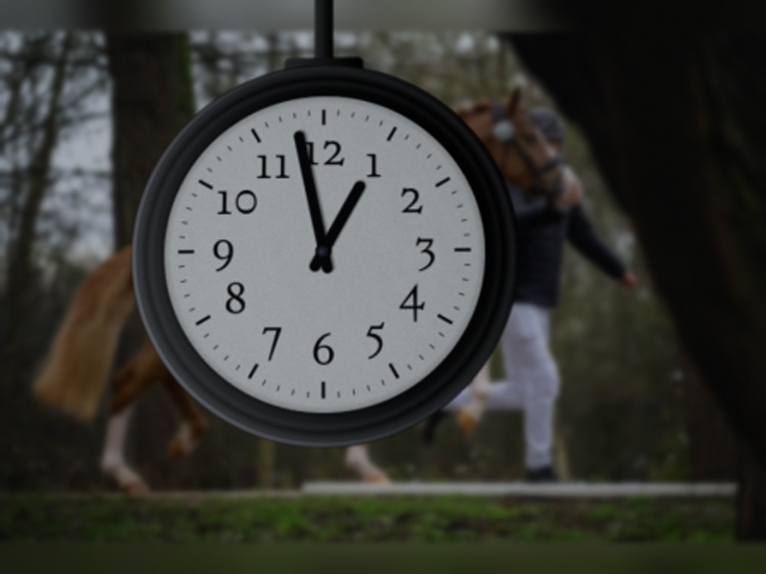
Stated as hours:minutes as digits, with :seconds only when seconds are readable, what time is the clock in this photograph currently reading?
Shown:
12:58
